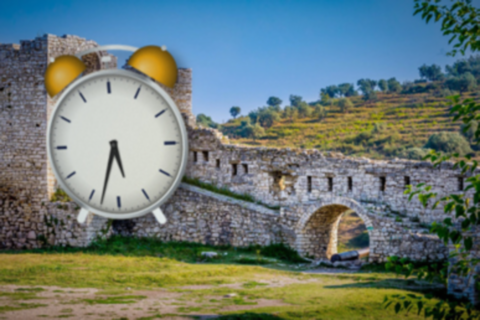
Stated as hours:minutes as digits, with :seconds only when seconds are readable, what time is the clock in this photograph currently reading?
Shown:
5:33
